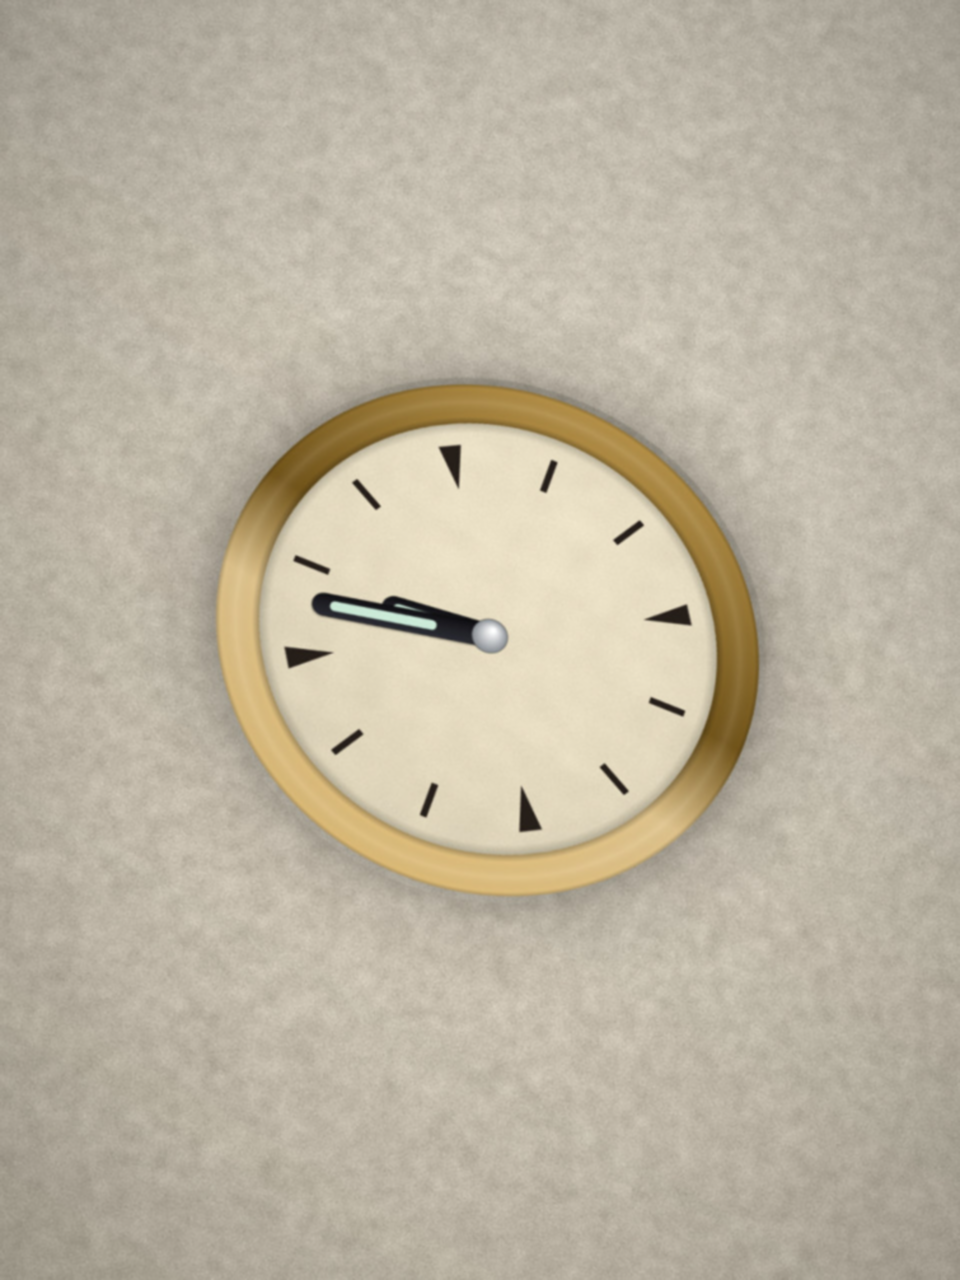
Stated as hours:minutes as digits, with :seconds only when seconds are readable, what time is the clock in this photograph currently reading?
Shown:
9:48
